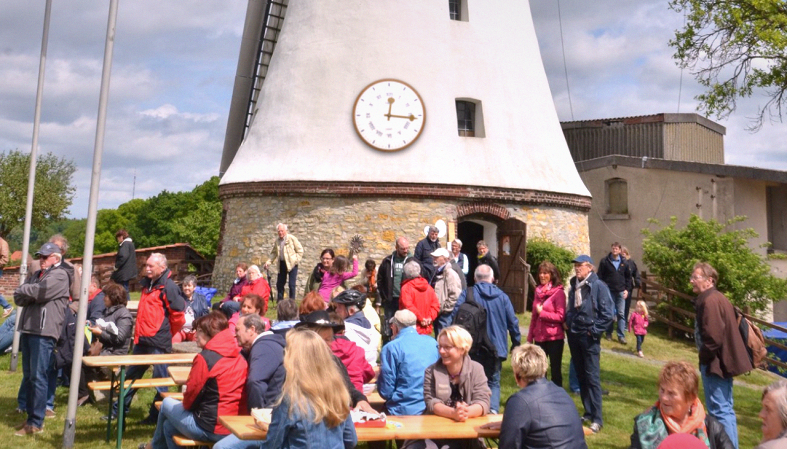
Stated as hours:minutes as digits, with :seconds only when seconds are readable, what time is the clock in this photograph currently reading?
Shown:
12:16
